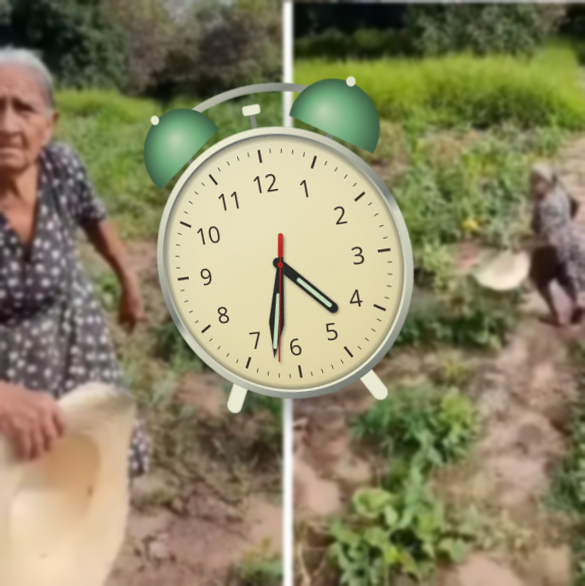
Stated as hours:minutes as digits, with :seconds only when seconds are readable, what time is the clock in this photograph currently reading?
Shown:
4:32:32
